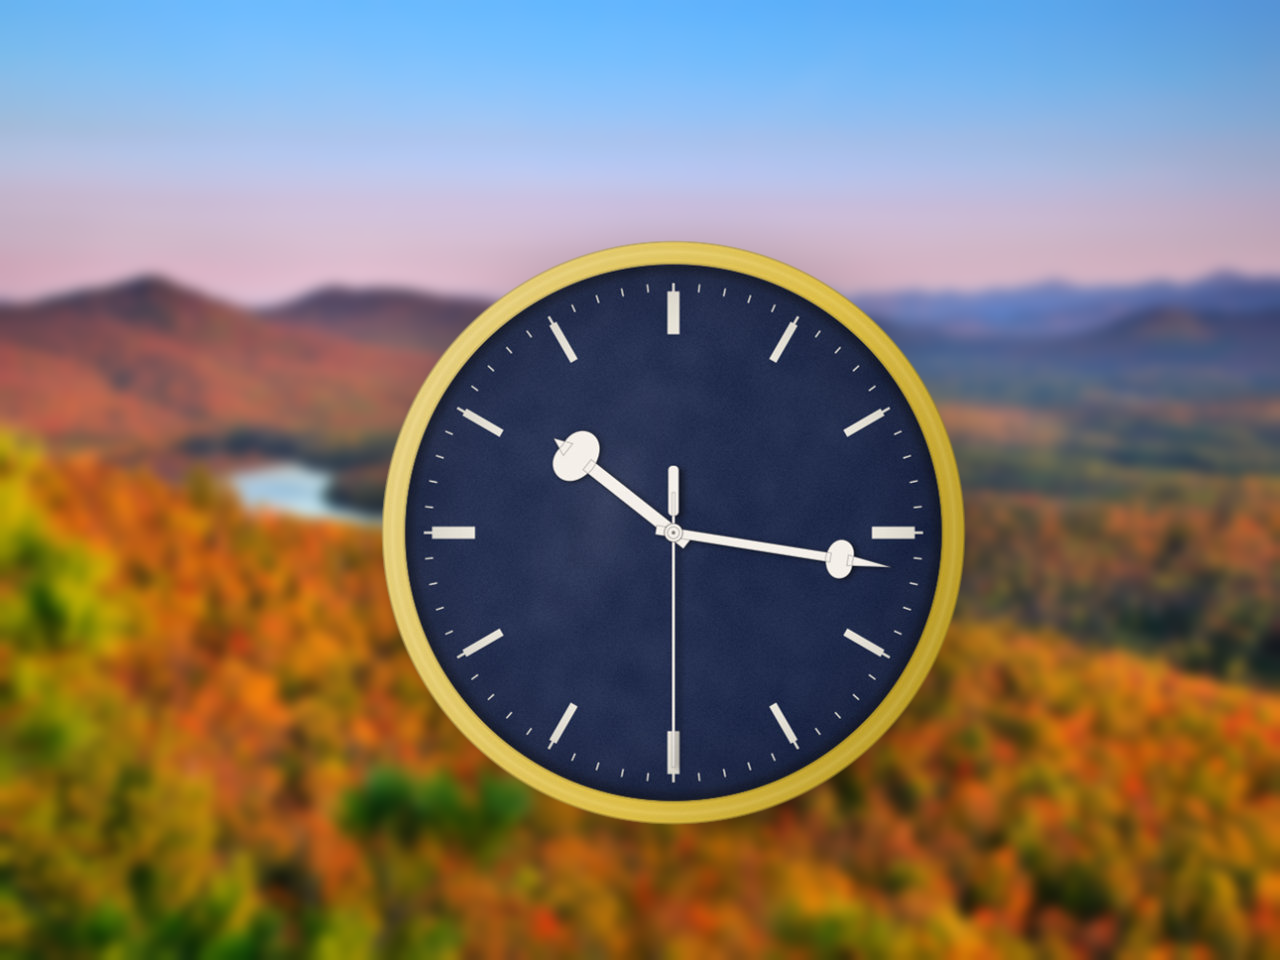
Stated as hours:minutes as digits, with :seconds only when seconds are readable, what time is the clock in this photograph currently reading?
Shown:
10:16:30
